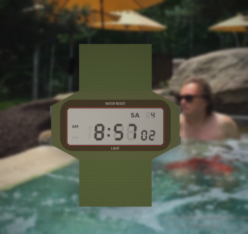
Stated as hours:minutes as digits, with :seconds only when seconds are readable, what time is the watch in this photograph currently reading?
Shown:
8:57:02
